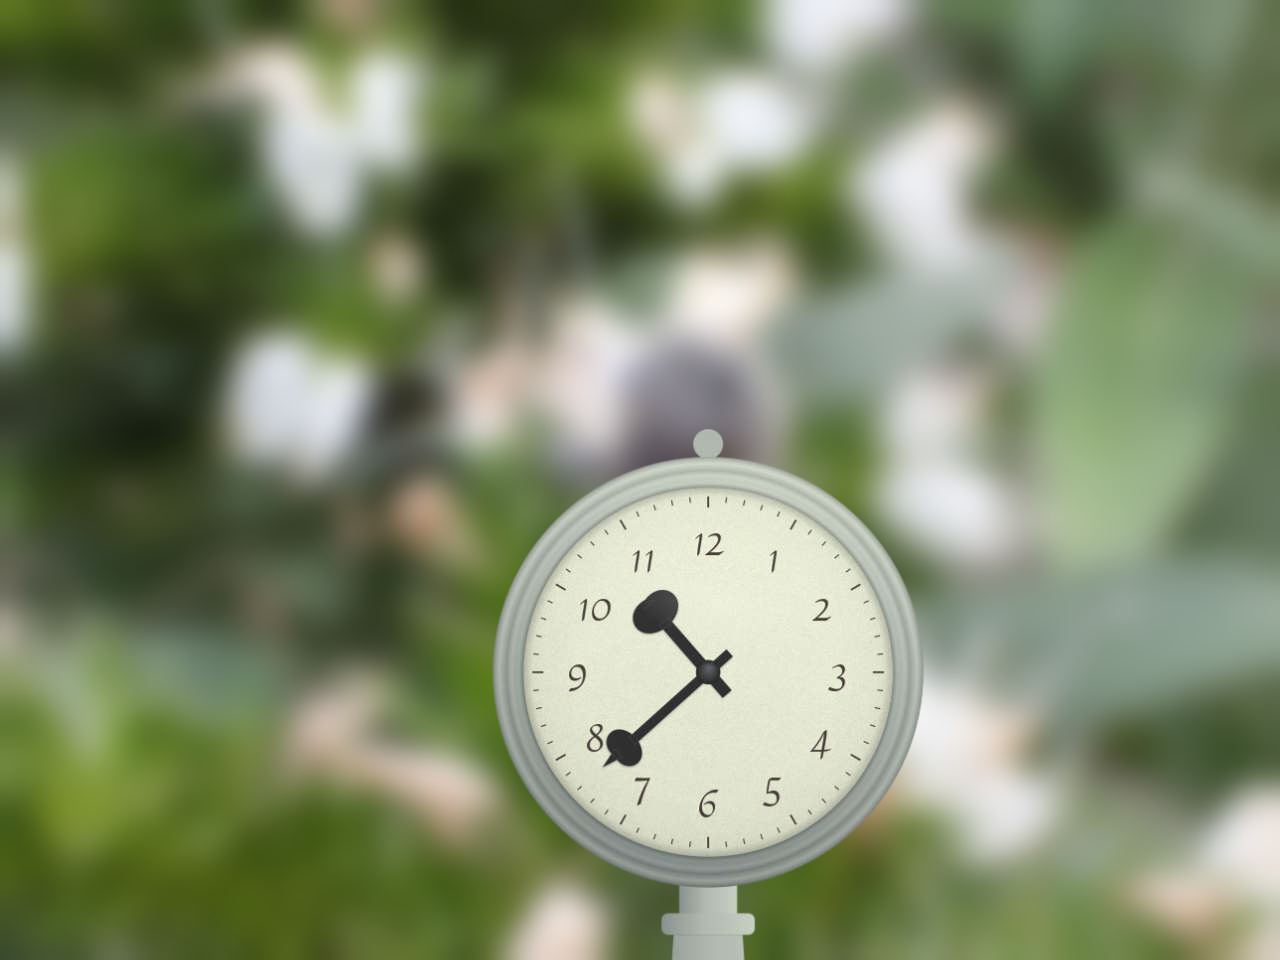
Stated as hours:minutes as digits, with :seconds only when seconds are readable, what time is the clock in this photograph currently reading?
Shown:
10:38
